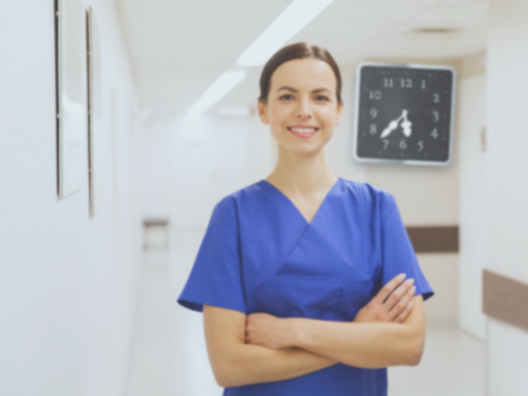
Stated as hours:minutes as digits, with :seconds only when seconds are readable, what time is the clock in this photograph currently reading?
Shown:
5:37
